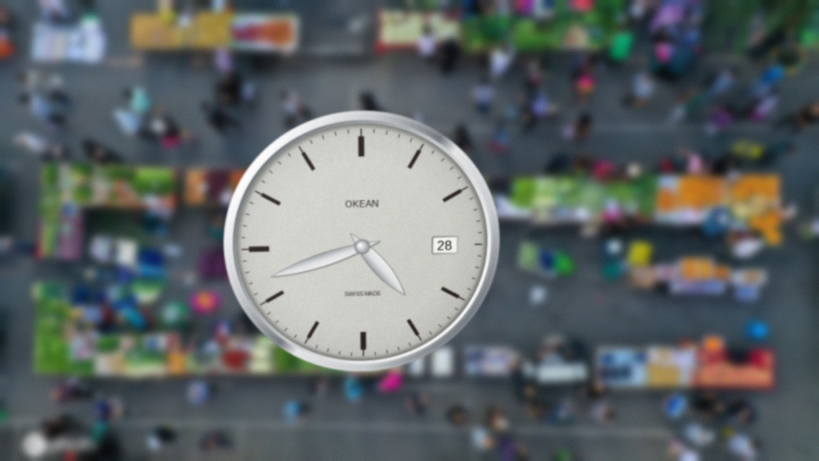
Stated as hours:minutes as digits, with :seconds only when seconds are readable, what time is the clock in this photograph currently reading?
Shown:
4:42
